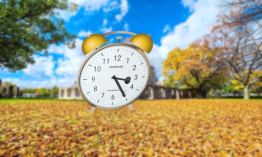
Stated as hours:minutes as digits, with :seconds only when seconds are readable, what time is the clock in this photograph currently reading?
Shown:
3:25
